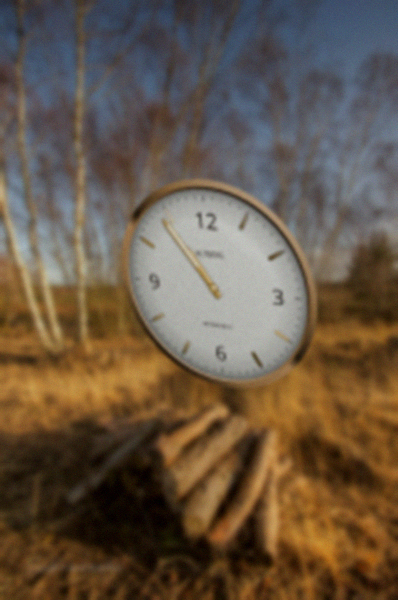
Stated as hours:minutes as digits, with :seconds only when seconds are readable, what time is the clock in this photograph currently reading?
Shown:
10:54
